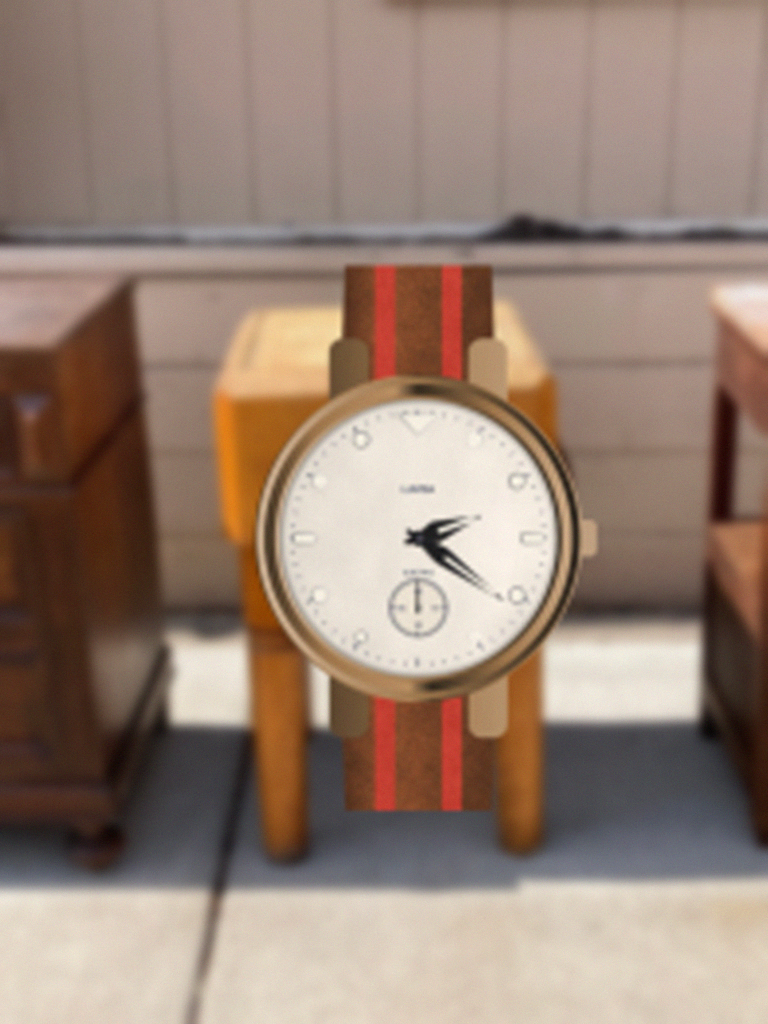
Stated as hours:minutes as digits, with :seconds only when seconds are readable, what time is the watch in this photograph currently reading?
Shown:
2:21
